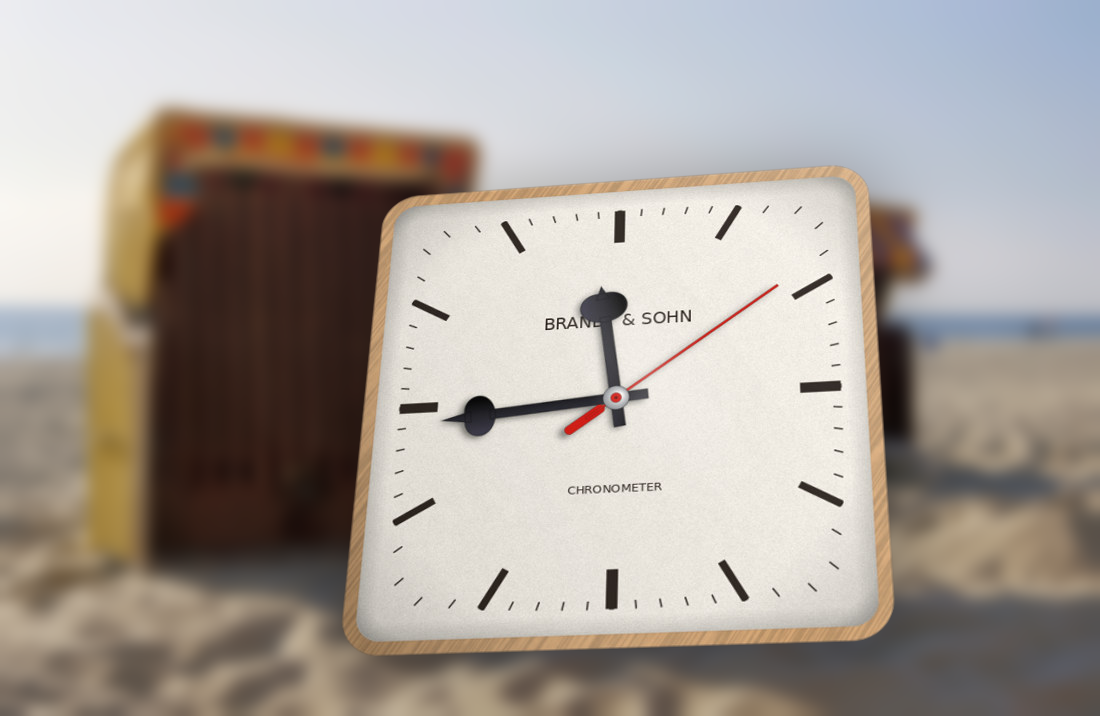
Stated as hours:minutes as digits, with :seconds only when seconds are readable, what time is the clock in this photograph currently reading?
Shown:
11:44:09
